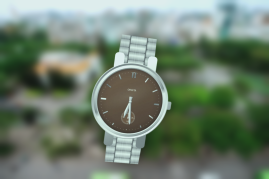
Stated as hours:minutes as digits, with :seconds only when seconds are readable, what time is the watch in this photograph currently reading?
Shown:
6:29
